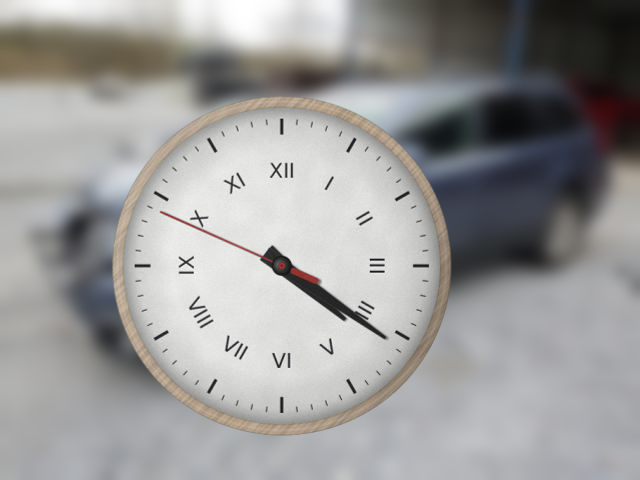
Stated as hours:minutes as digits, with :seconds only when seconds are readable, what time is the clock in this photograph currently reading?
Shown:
4:20:49
